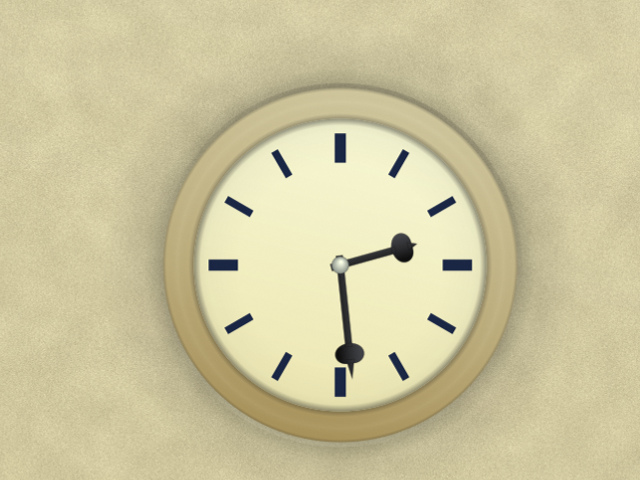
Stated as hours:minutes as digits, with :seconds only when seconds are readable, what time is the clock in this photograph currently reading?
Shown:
2:29
